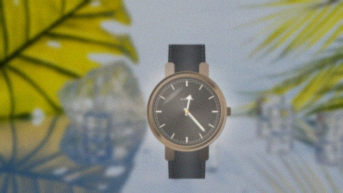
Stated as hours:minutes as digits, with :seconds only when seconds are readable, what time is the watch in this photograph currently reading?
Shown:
12:23
